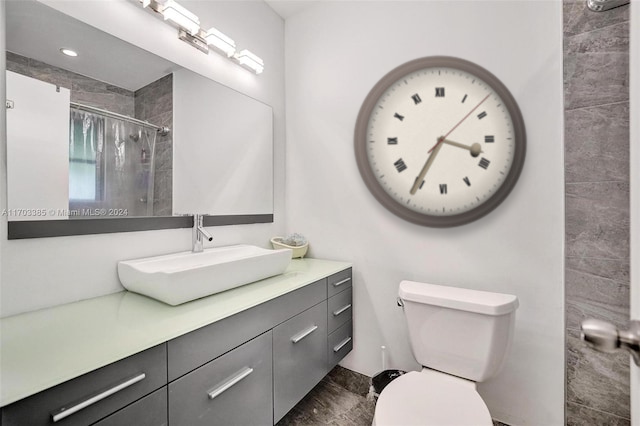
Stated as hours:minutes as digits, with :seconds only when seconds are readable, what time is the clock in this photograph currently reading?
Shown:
3:35:08
